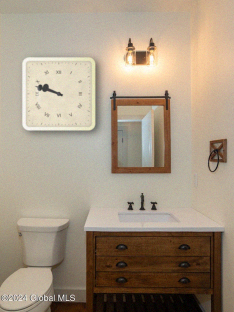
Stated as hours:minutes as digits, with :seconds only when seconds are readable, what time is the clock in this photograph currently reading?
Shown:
9:48
